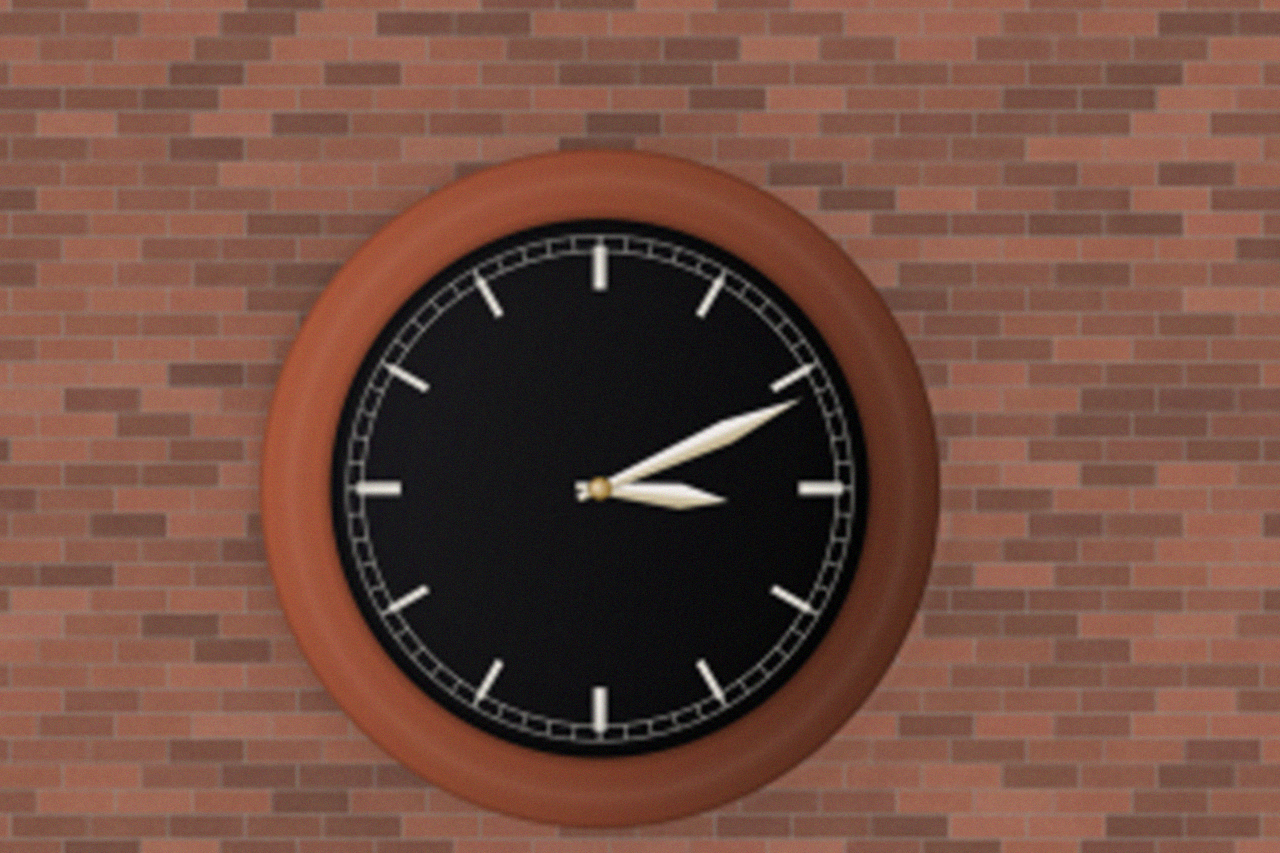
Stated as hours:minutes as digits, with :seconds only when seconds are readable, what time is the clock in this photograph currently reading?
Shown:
3:11
